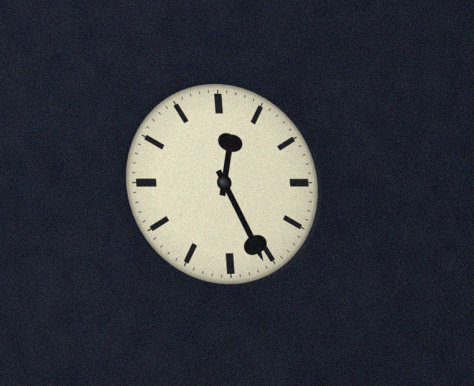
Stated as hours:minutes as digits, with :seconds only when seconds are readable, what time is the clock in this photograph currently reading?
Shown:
12:26
